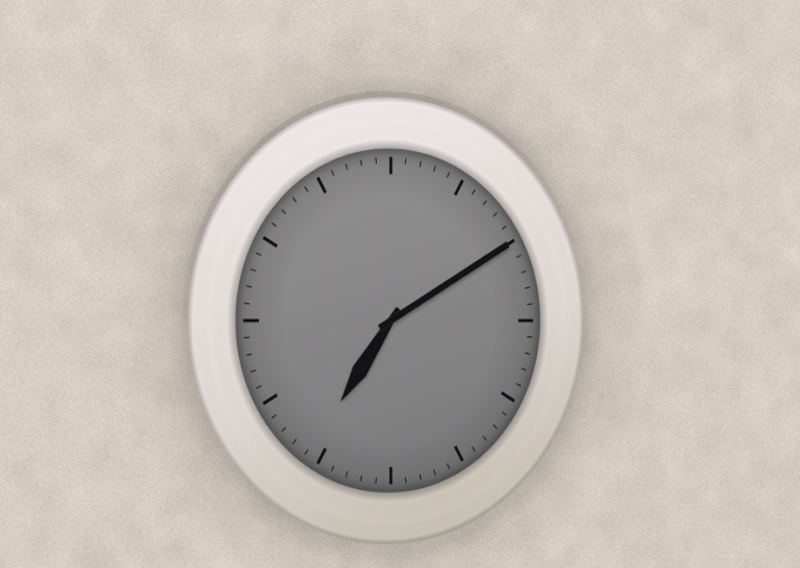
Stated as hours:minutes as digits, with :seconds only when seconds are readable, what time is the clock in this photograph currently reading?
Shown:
7:10
